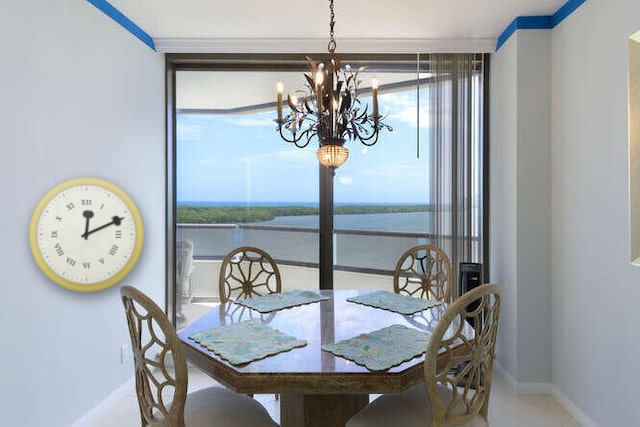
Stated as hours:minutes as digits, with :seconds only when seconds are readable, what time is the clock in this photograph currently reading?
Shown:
12:11
